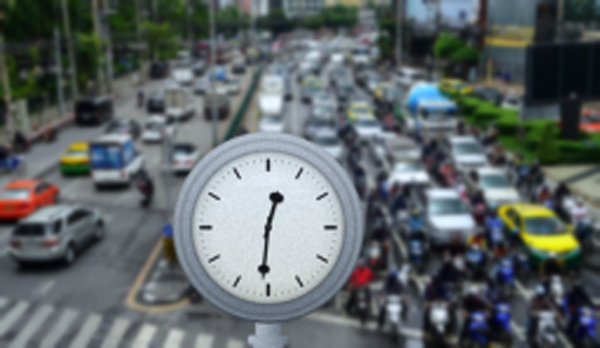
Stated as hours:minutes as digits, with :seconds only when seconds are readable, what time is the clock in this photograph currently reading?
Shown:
12:31
